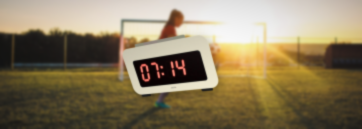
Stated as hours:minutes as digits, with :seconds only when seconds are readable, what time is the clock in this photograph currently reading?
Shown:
7:14
